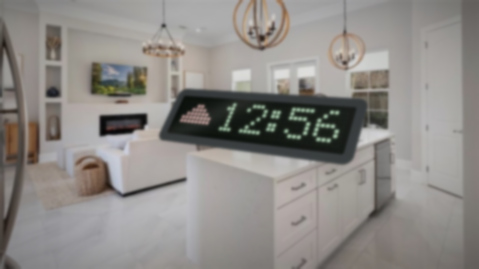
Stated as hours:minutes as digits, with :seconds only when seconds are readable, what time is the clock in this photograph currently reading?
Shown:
12:56
